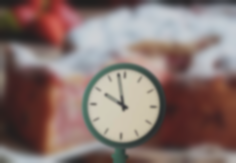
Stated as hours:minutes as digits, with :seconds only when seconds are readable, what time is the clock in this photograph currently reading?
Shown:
9:58
